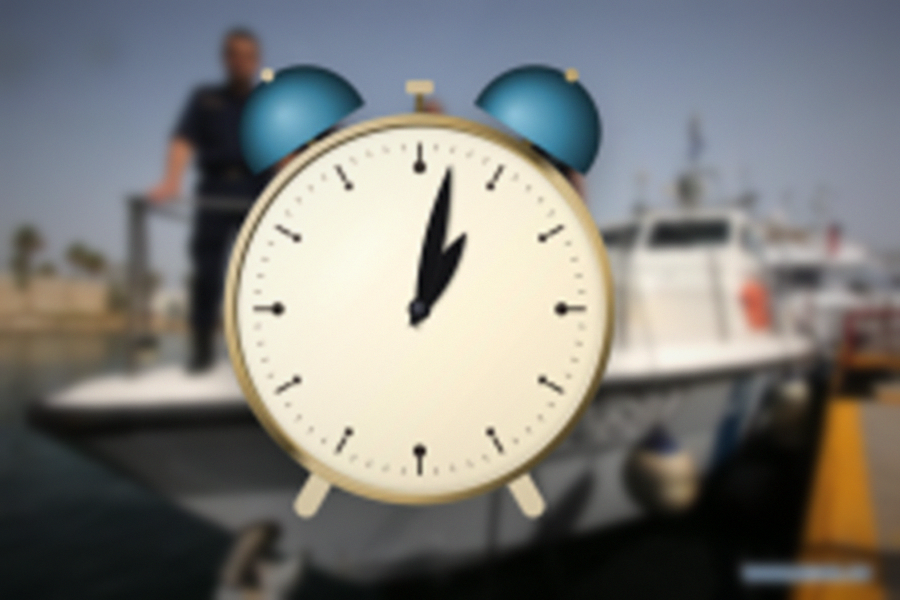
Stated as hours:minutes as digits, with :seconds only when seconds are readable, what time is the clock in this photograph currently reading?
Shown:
1:02
